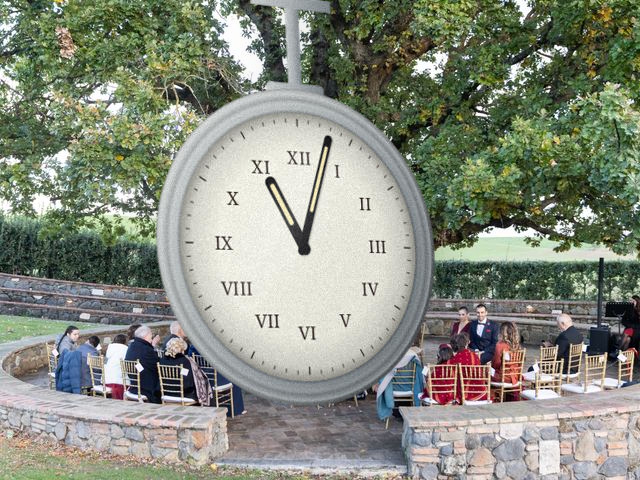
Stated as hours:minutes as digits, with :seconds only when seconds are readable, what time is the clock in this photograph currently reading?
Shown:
11:03
